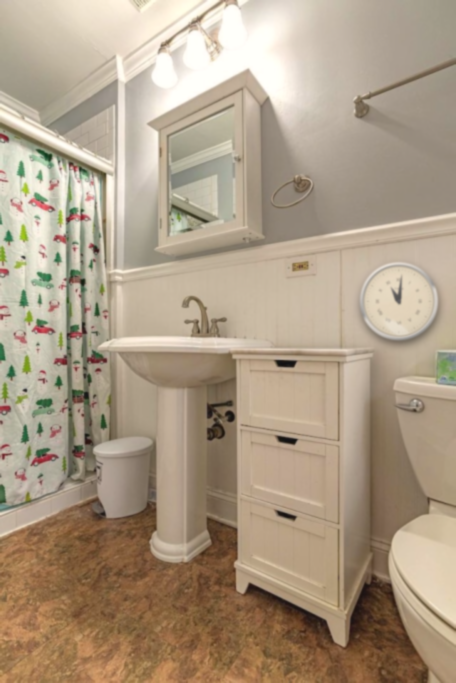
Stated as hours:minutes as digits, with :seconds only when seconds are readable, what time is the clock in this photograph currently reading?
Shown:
11:01
